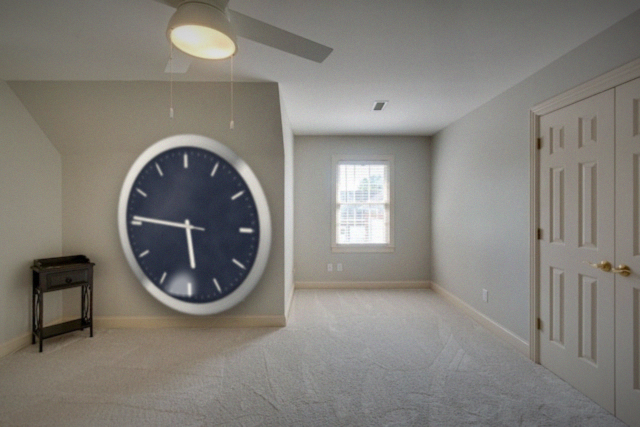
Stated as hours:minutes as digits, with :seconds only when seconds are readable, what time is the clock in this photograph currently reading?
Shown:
5:45:46
